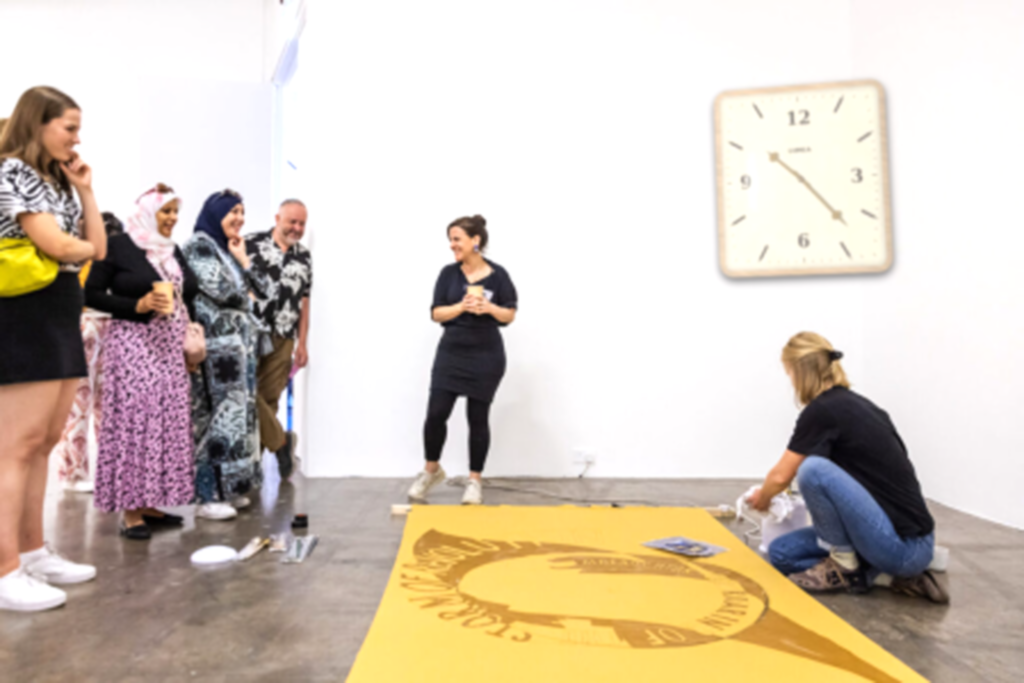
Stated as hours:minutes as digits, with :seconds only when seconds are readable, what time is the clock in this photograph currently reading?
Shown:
10:23
